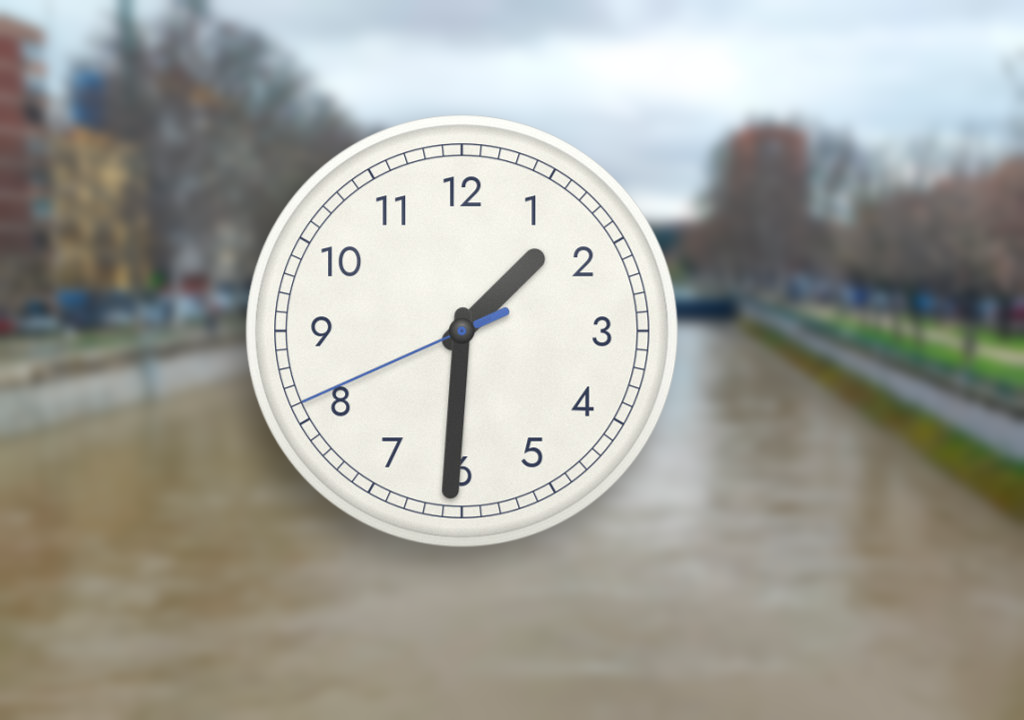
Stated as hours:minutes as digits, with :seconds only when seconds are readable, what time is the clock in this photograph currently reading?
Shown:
1:30:41
